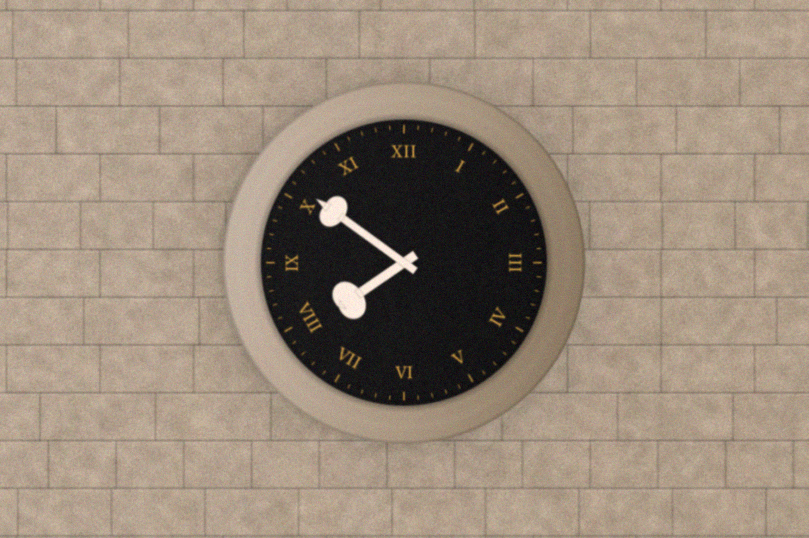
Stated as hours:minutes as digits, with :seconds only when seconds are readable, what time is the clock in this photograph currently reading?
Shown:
7:51
